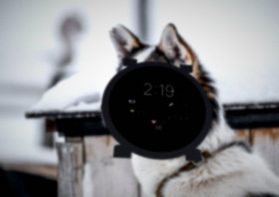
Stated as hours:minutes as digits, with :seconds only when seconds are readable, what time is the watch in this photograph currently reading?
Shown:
2:19
